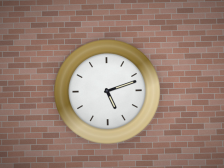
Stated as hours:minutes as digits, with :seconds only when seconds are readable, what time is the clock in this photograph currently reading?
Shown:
5:12
